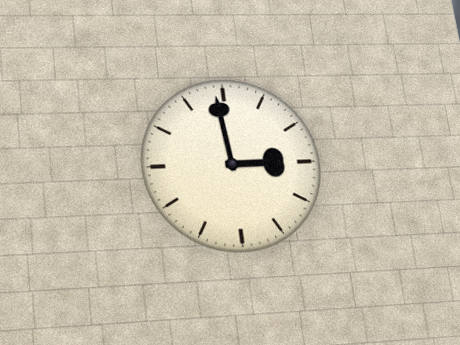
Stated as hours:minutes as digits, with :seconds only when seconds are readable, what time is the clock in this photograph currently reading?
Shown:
2:59
